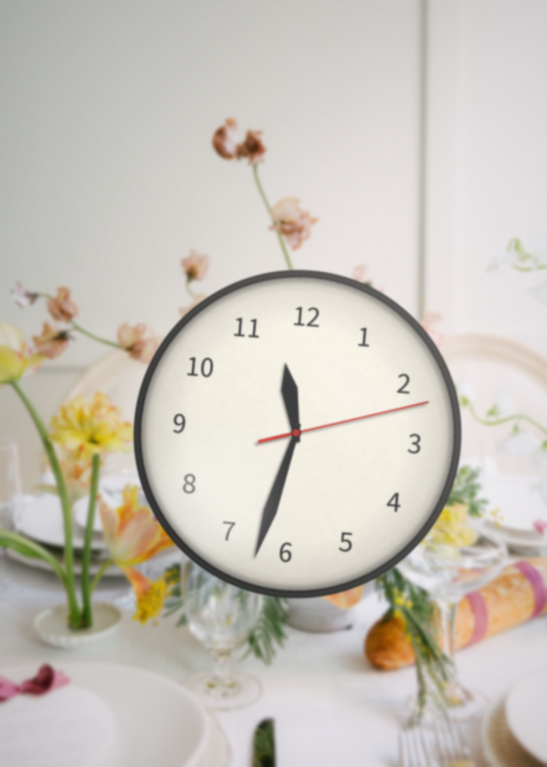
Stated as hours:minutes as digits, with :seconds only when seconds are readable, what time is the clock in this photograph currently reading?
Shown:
11:32:12
